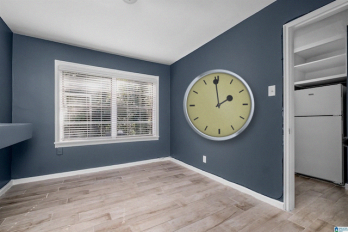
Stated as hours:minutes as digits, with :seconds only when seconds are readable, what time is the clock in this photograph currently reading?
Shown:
1:59
